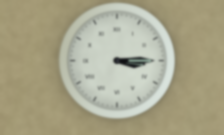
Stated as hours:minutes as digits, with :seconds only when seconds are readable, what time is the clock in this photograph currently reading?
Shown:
3:15
